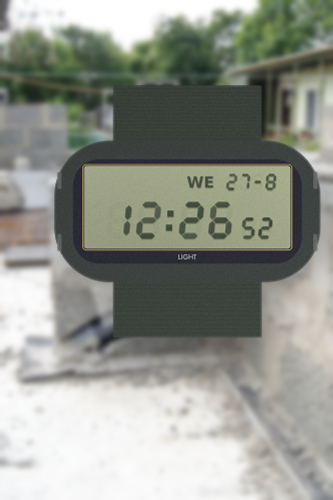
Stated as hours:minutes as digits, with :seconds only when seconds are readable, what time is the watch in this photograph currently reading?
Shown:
12:26:52
